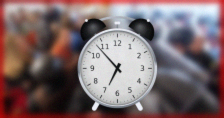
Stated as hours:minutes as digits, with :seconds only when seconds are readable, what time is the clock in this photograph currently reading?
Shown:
6:53
